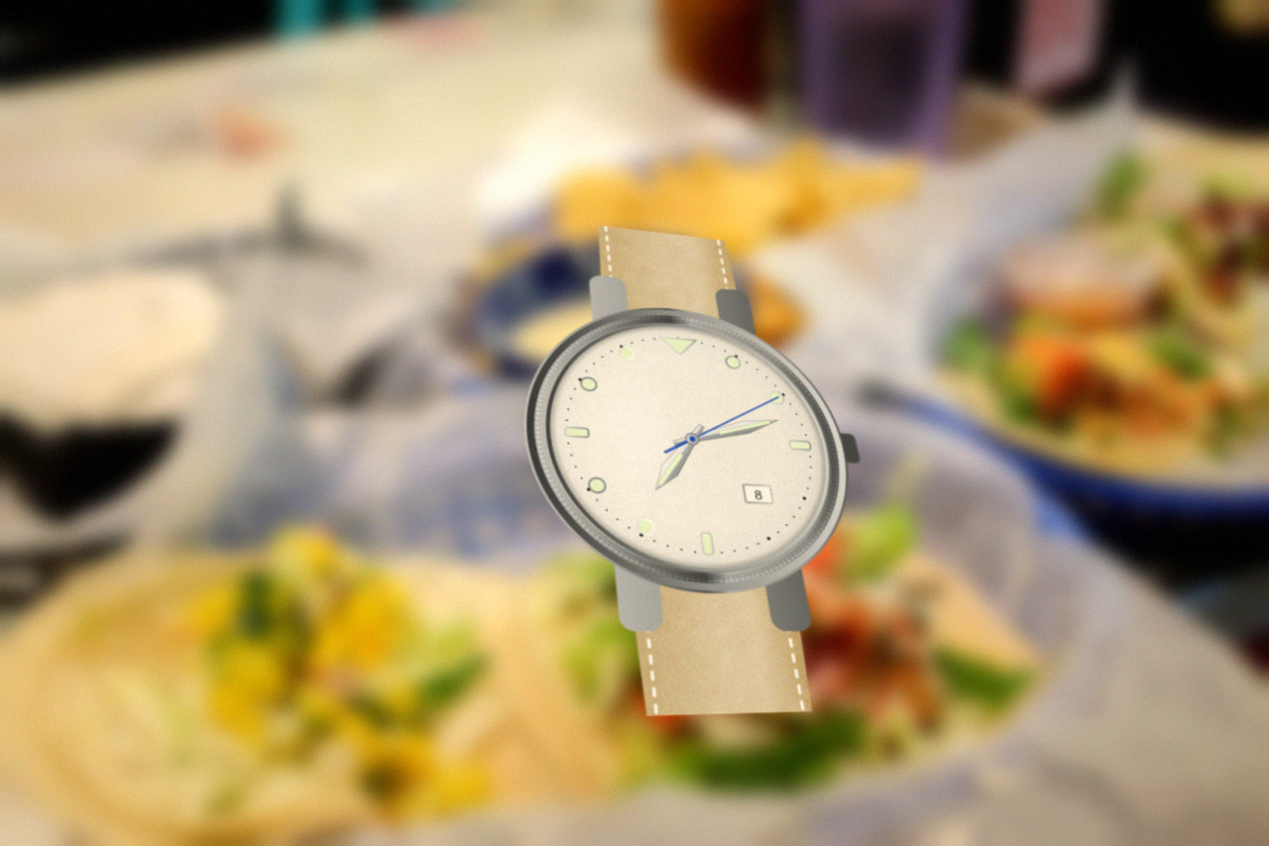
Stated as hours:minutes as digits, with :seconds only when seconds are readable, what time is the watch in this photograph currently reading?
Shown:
7:12:10
